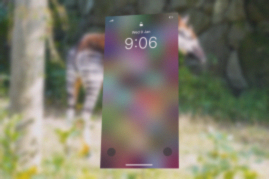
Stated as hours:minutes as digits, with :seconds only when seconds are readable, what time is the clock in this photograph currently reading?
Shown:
9:06
